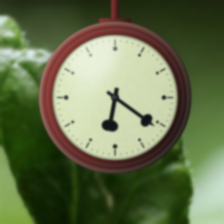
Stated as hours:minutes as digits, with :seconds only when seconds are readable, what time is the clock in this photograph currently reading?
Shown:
6:21
